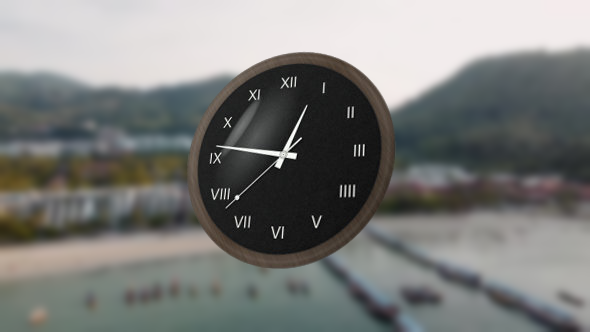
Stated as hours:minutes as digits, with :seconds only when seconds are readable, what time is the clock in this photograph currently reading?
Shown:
12:46:38
